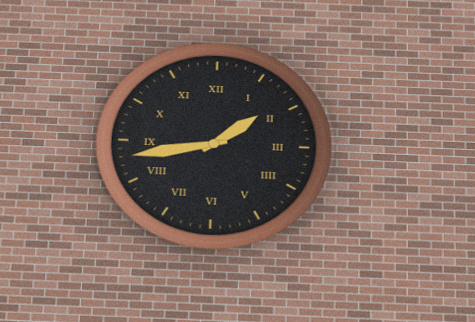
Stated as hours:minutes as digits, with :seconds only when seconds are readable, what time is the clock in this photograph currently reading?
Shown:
1:43
